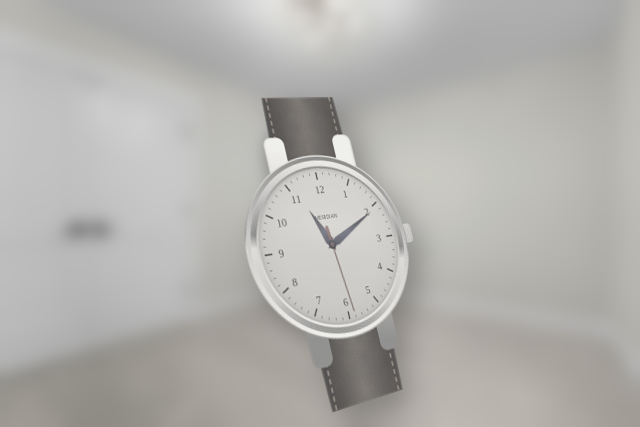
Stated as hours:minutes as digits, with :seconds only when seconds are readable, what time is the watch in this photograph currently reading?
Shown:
11:10:29
